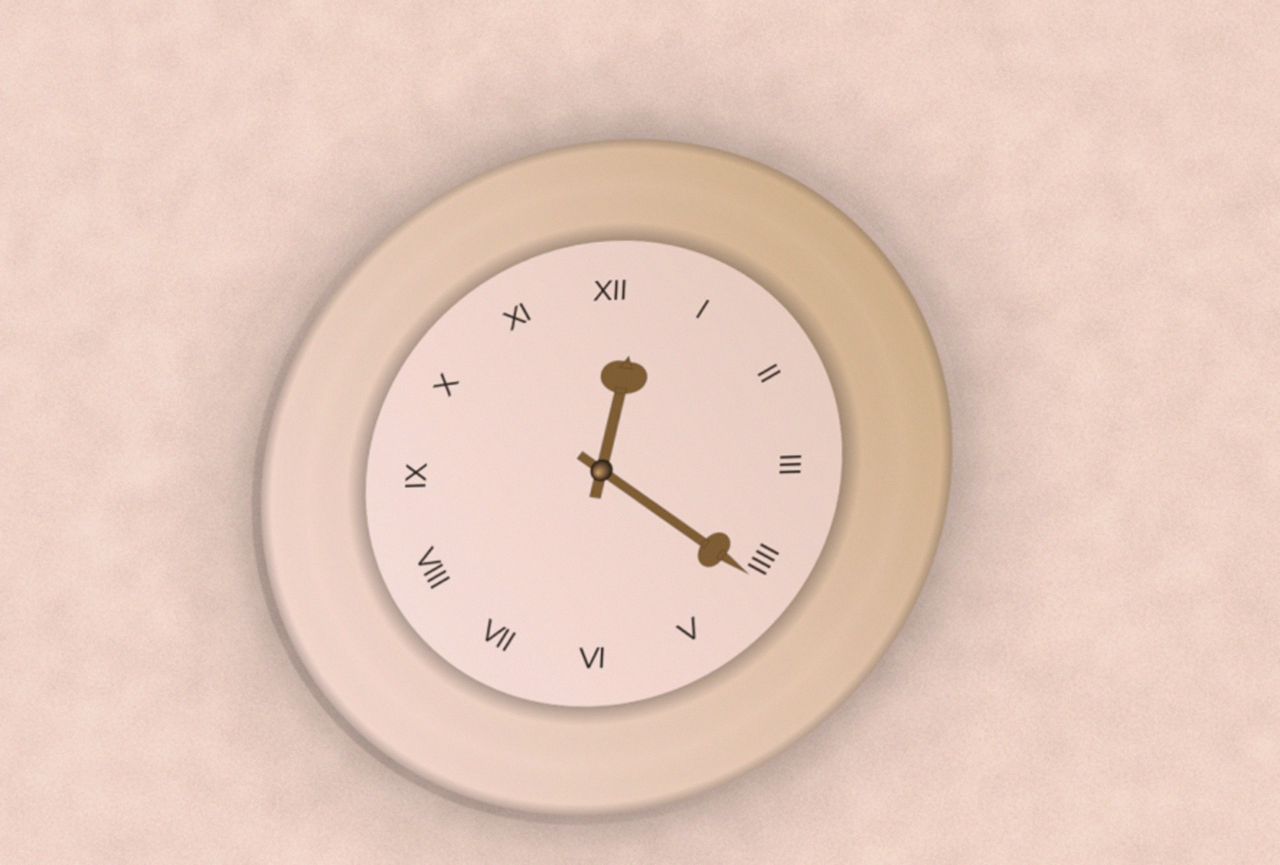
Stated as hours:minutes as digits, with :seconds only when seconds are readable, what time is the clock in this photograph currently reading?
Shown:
12:21
